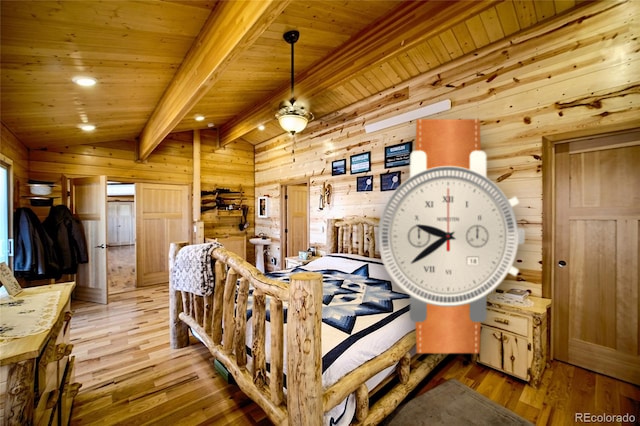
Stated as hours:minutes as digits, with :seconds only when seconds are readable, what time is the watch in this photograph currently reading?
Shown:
9:39
